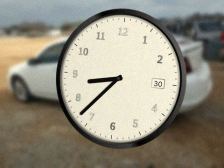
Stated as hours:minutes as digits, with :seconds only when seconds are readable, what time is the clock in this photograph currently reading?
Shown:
8:37
